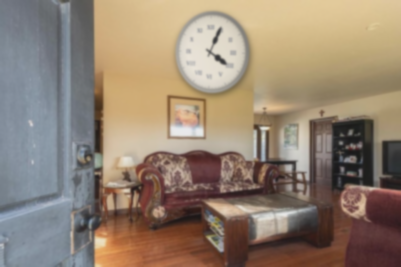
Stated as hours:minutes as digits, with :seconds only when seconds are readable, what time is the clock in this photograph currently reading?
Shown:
4:04
